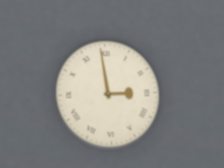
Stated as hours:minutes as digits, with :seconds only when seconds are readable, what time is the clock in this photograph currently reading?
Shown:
2:59
